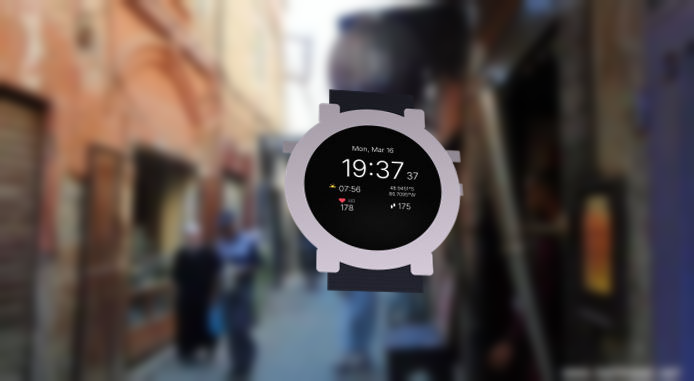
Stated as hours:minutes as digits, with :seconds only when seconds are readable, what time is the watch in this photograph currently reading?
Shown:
19:37:37
